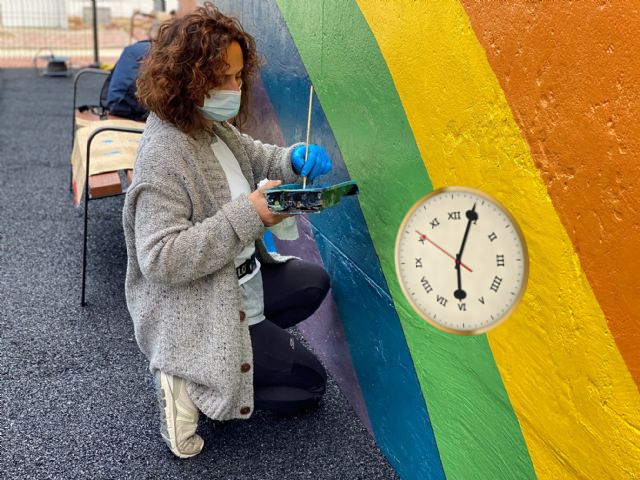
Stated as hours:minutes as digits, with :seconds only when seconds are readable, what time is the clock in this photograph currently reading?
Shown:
6:03:51
